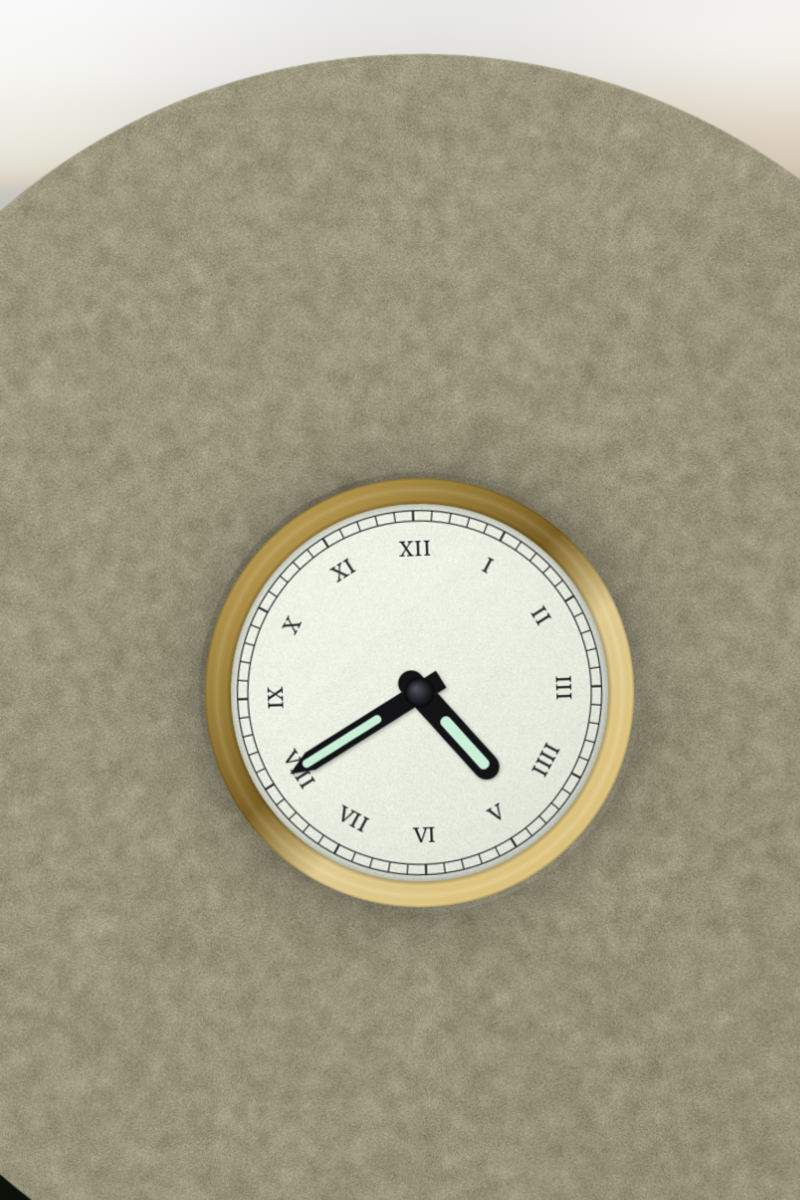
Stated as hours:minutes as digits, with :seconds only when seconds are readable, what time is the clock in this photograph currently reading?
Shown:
4:40
